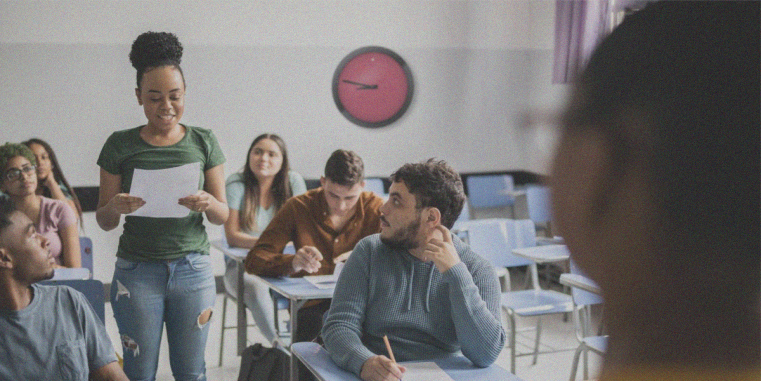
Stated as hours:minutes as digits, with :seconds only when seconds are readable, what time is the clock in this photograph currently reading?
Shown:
8:47
